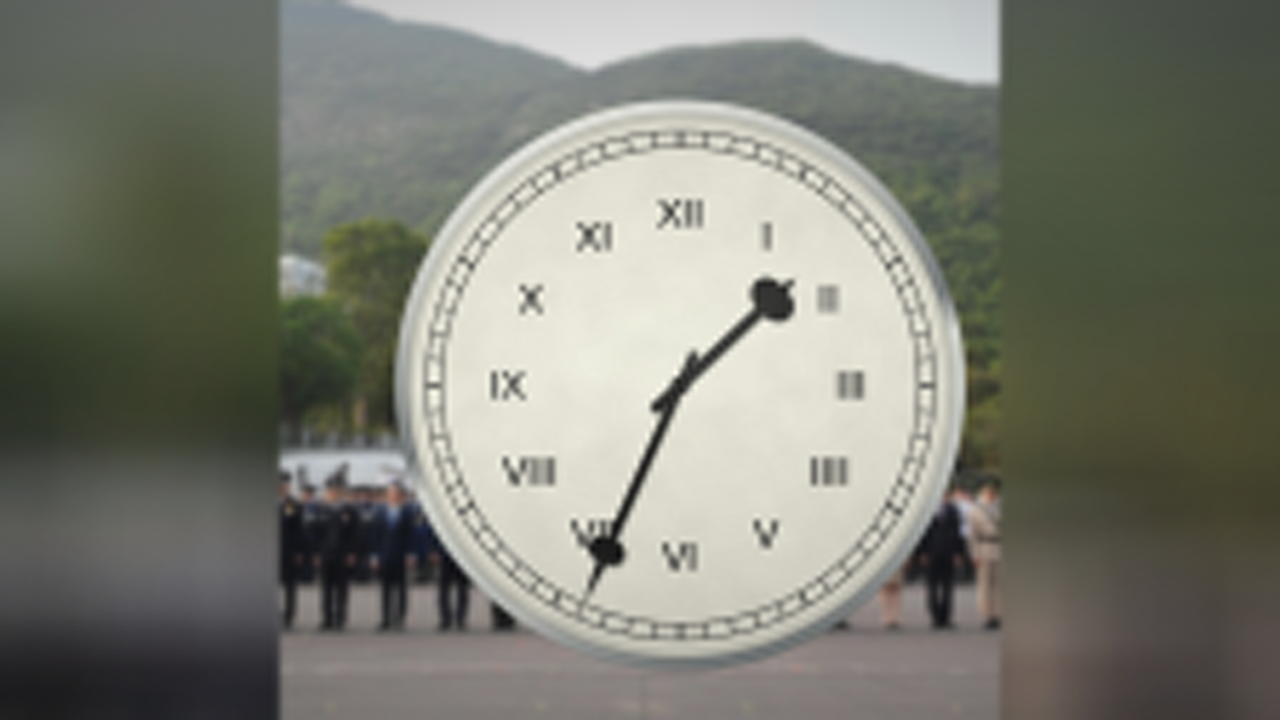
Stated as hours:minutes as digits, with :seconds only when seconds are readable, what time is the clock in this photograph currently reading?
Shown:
1:34
